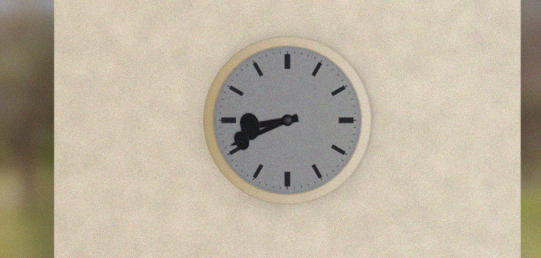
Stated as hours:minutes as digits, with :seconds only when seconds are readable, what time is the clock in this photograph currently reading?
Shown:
8:41
